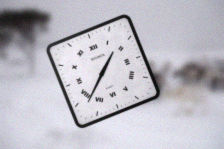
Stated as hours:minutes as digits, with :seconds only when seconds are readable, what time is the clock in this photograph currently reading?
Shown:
1:38
